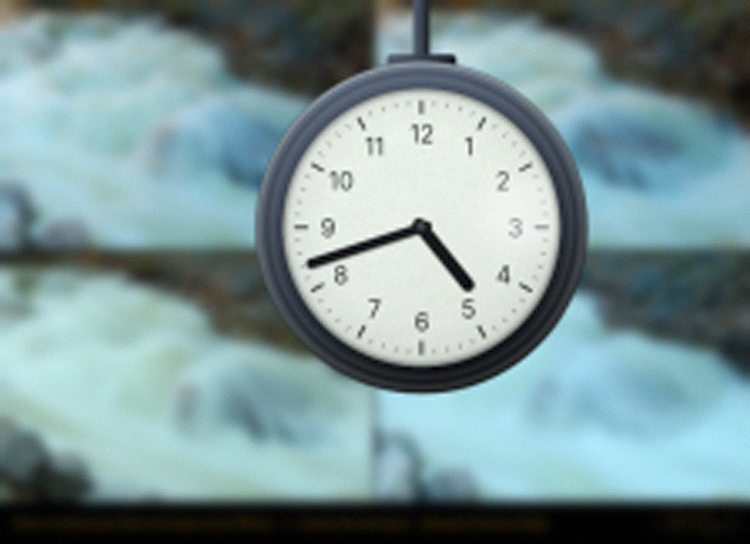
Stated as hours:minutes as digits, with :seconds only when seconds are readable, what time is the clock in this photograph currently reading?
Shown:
4:42
